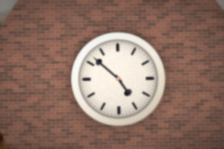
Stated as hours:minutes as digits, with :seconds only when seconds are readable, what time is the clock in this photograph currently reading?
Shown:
4:52
